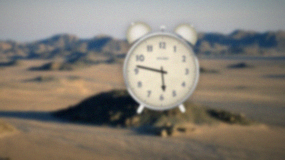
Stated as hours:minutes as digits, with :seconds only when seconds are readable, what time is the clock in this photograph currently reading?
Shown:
5:47
